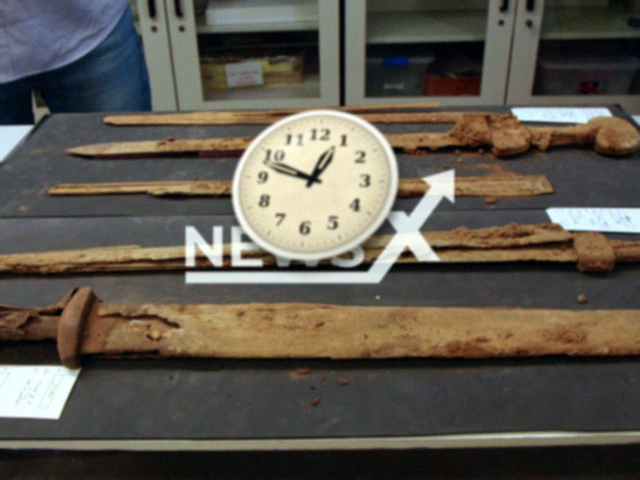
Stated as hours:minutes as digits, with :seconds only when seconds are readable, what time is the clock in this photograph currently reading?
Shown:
12:48
